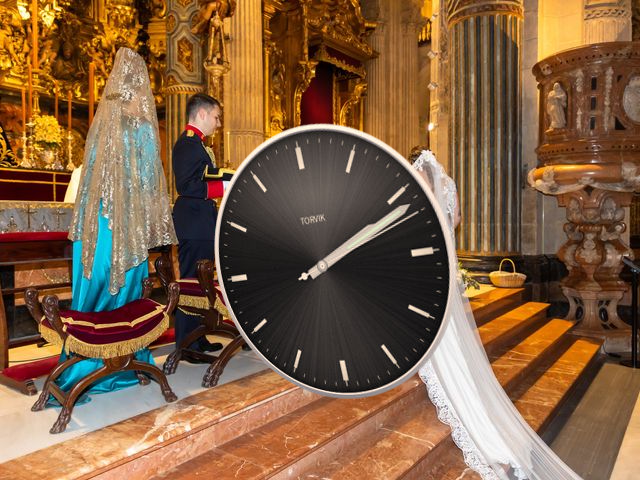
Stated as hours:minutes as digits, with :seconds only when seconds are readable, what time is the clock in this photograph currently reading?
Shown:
2:11:12
